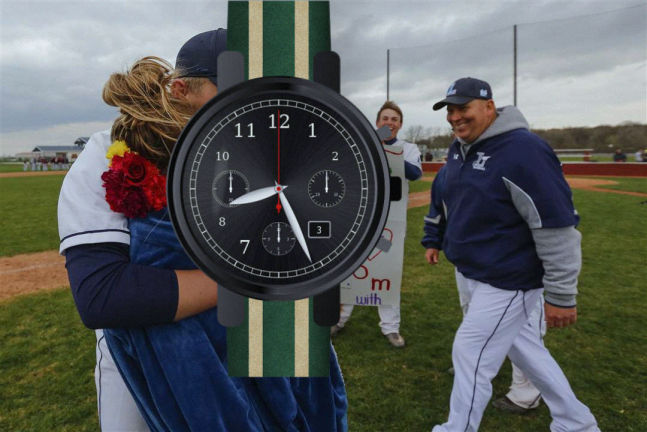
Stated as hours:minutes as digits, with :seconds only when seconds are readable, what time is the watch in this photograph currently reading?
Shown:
8:26
